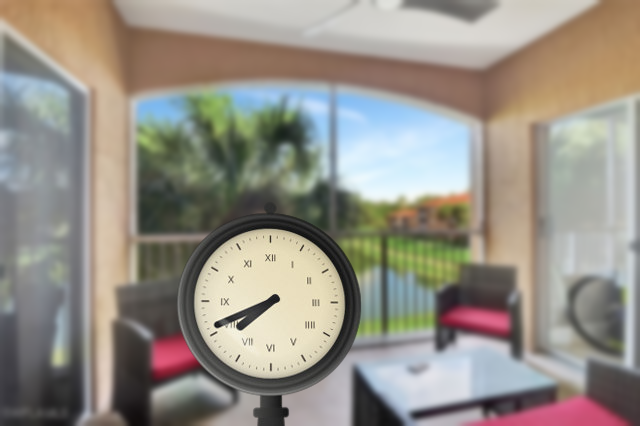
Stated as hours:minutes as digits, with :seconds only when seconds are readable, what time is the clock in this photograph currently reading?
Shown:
7:41
